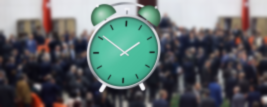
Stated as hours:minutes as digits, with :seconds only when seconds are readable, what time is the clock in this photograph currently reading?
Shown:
1:51
